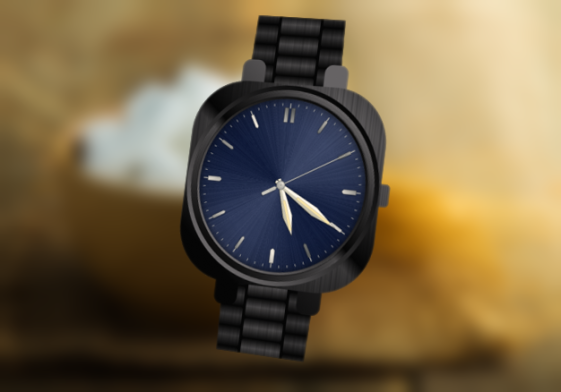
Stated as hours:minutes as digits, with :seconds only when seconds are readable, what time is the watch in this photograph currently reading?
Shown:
5:20:10
